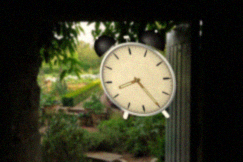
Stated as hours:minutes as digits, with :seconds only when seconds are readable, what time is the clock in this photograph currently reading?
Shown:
8:25
